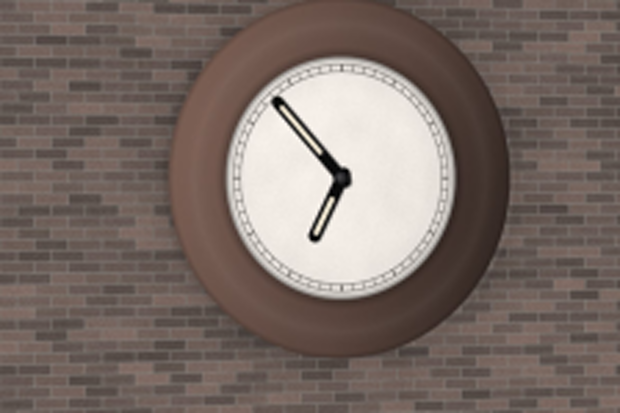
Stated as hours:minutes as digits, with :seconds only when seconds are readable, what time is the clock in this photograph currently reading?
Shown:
6:53
